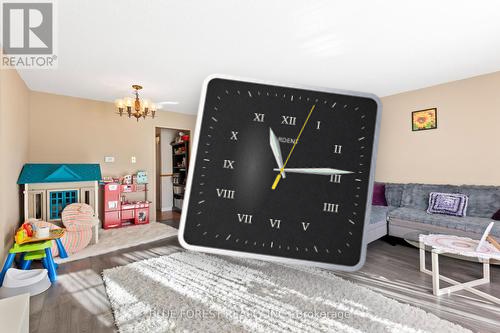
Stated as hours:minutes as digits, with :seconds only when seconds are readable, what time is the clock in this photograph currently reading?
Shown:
11:14:03
